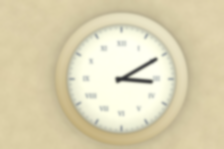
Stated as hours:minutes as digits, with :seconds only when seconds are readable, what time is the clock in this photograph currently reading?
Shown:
3:10
